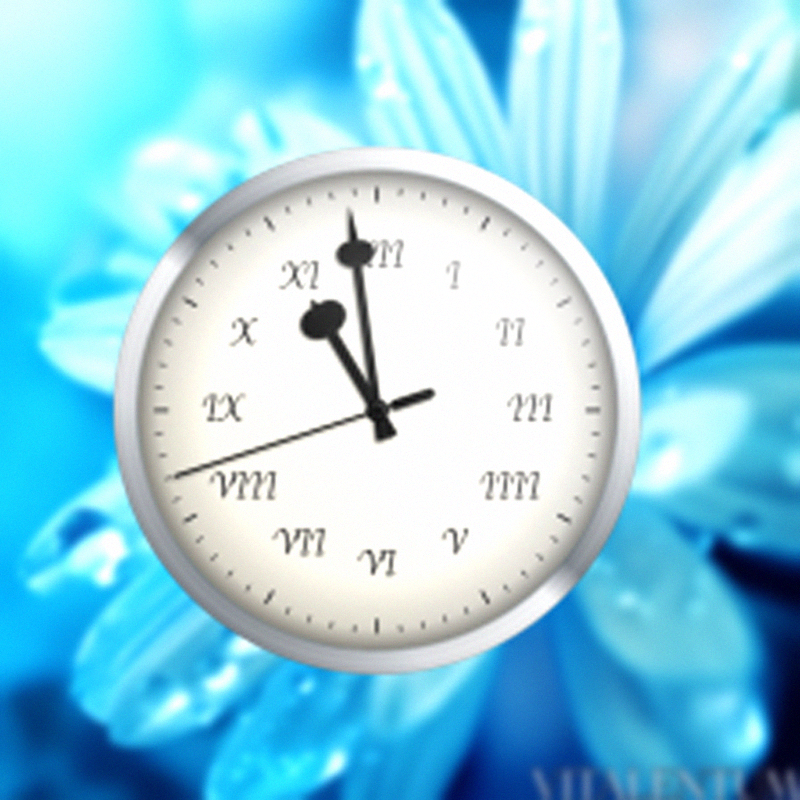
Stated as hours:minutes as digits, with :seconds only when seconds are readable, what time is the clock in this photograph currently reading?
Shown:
10:58:42
